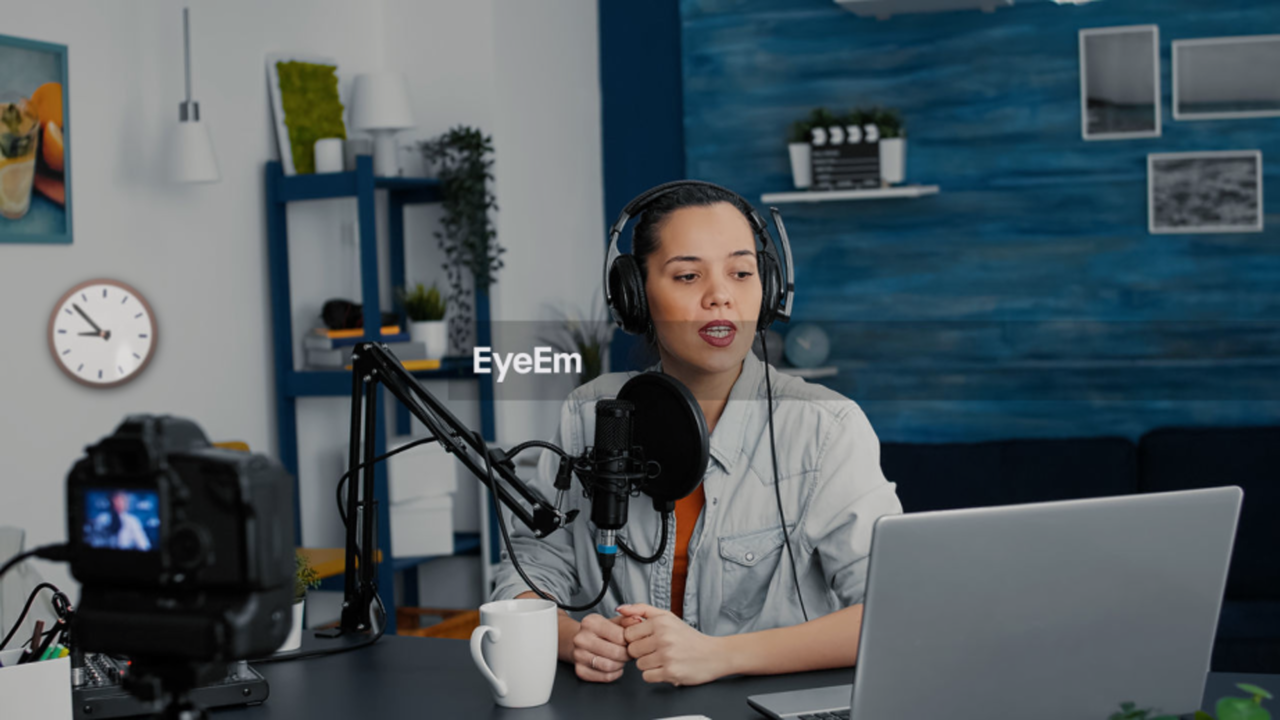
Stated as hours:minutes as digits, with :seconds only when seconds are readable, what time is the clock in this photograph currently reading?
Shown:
8:52
